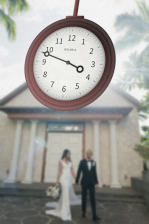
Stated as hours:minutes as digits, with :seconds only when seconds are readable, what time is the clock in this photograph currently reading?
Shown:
3:48
